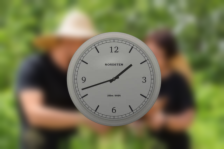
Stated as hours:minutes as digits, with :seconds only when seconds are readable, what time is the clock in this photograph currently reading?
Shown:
1:42
